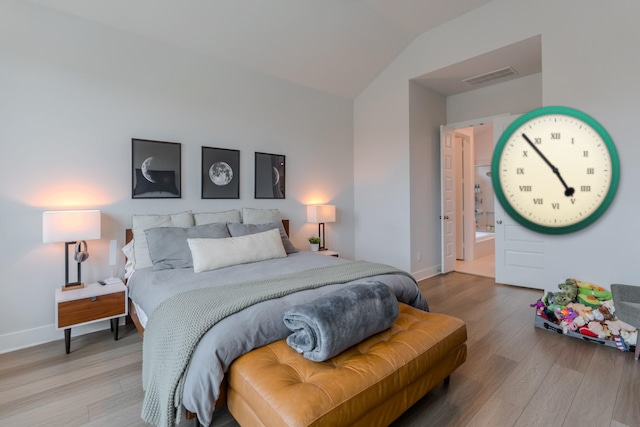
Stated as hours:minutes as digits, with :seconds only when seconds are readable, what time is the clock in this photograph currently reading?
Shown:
4:53
